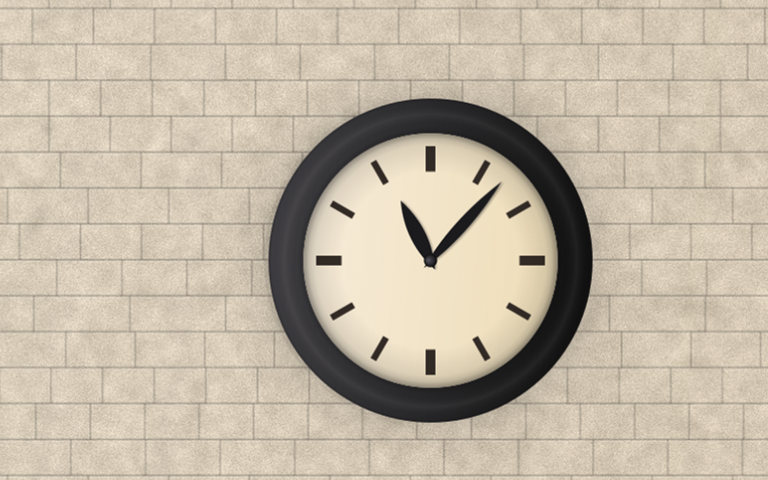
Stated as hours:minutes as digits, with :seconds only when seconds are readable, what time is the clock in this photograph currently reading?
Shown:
11:07
